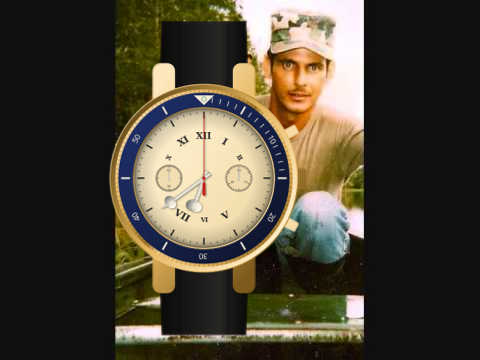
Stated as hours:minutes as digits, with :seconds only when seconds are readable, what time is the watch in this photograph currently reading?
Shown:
6:39
